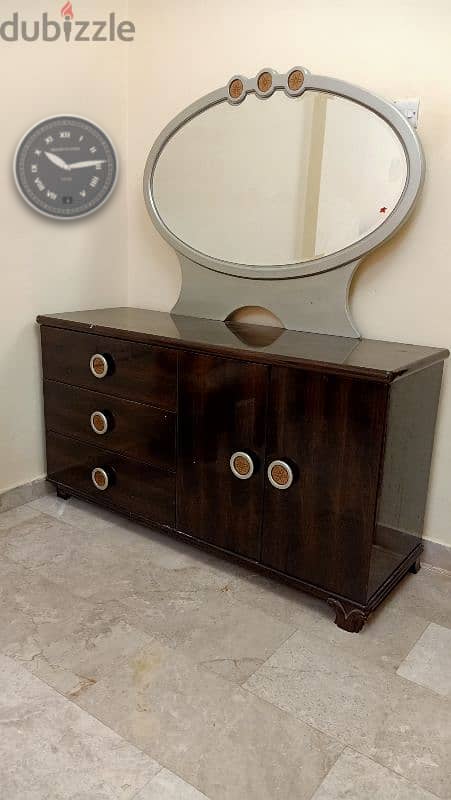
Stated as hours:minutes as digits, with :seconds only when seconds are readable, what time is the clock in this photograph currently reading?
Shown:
10:14
